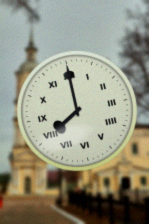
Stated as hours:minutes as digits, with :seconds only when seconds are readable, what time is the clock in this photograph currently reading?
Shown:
8:00
